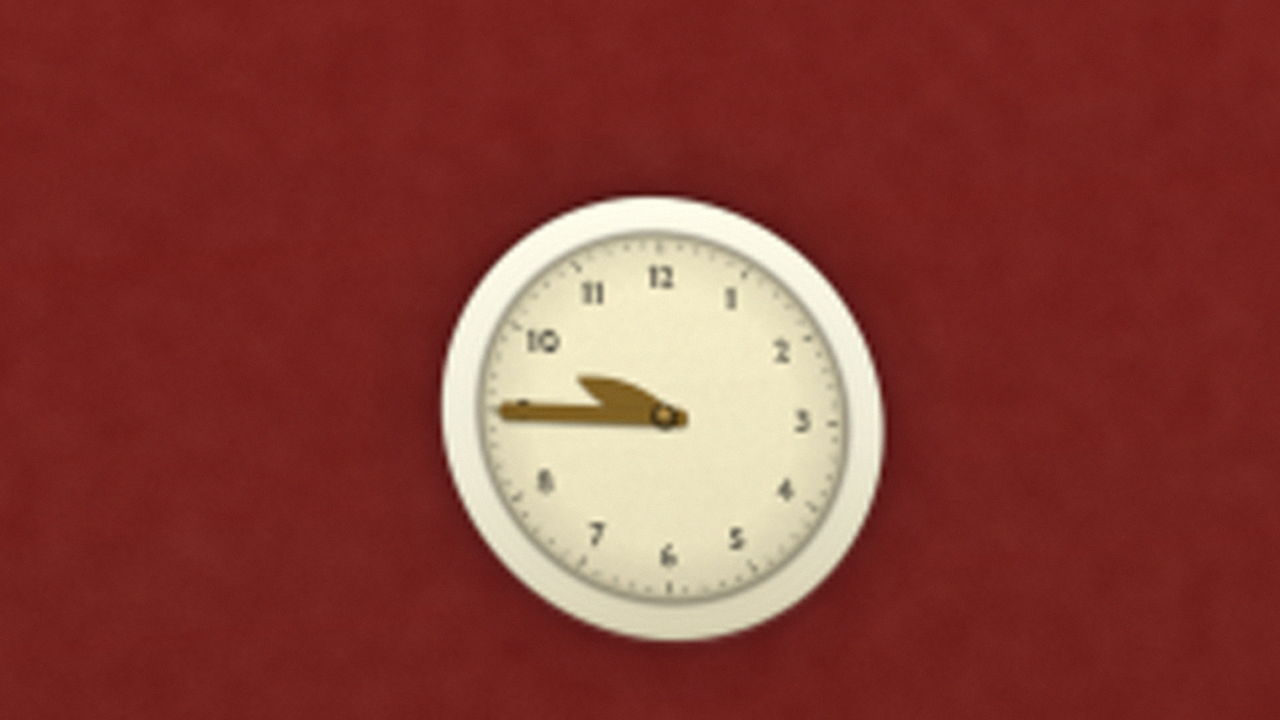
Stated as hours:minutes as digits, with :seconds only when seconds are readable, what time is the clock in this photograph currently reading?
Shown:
9:45
